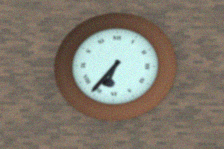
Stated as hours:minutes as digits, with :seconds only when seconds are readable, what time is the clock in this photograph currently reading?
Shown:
6:36
